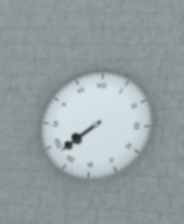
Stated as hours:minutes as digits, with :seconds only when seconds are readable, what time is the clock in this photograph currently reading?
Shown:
7:38
